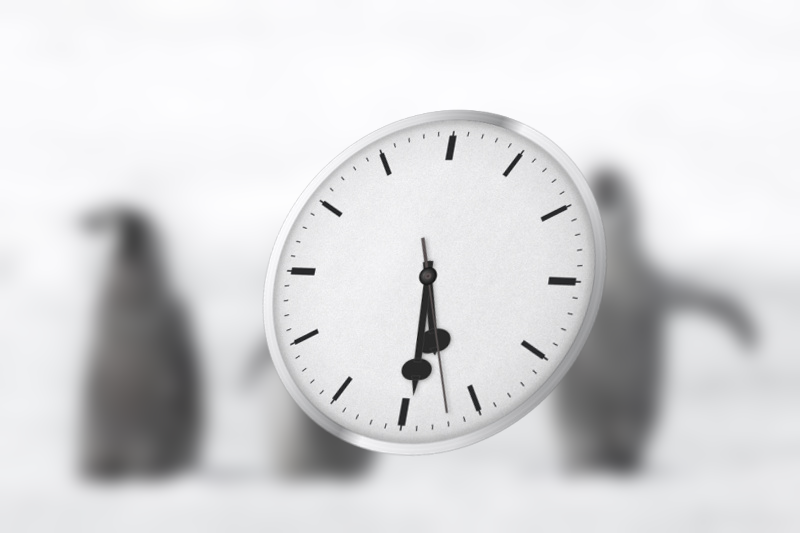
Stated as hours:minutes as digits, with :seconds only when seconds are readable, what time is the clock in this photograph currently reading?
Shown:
5:29:27
